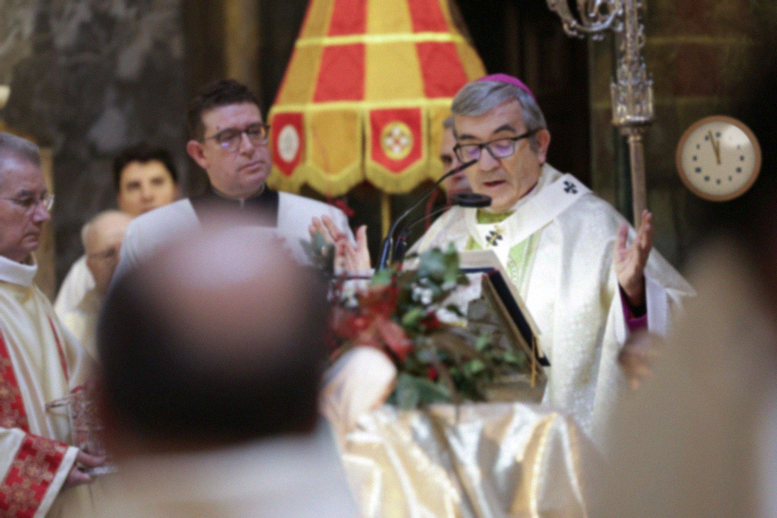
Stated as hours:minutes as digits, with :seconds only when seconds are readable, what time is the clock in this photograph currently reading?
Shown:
11:57
